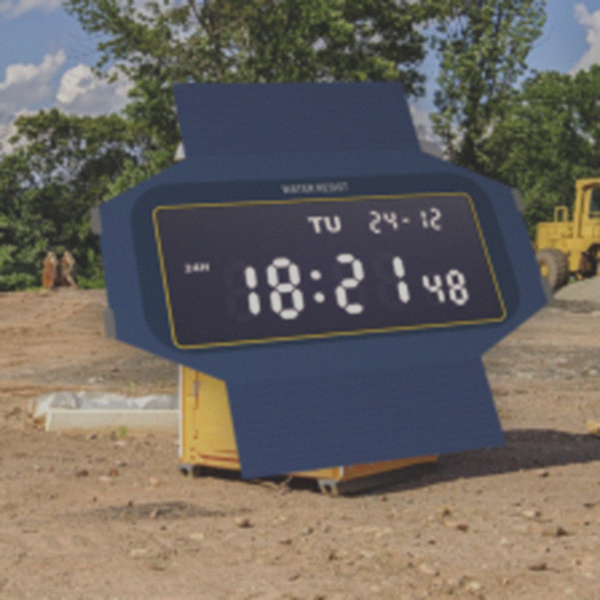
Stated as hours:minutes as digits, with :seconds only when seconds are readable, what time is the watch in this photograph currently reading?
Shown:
18:21:48
